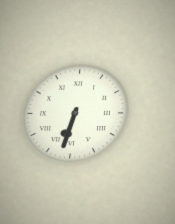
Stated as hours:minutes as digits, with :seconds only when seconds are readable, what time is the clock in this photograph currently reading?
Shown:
6:32
